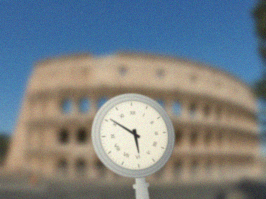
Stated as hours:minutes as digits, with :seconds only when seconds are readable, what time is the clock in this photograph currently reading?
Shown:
5:51
